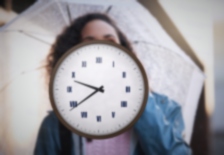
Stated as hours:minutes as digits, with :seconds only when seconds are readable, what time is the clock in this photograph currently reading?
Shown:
9:39
